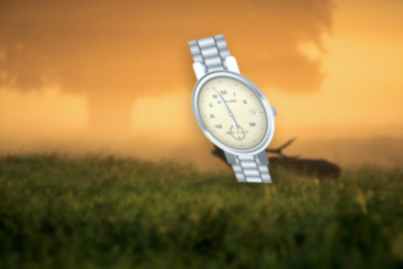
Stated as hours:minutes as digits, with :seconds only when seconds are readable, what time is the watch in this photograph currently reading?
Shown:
5:57
